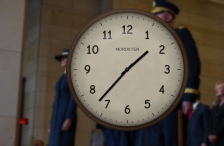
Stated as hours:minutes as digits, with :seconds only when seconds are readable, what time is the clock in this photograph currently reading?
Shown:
1:37
